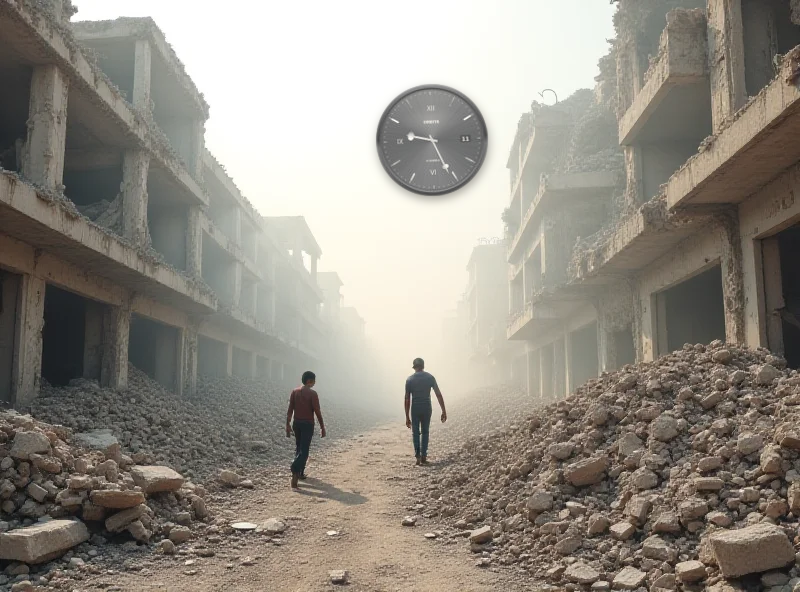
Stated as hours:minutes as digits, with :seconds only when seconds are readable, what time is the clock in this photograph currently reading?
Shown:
9:26
